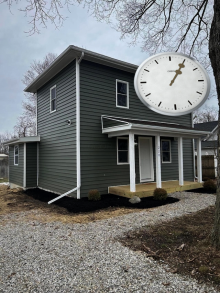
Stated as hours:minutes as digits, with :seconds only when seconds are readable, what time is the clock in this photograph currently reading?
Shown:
1:05
